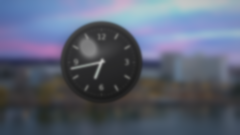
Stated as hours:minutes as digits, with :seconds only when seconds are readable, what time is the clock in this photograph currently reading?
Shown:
6:43
